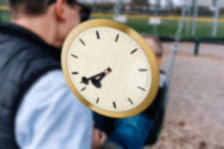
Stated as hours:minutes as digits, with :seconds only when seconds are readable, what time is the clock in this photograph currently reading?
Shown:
7:42
